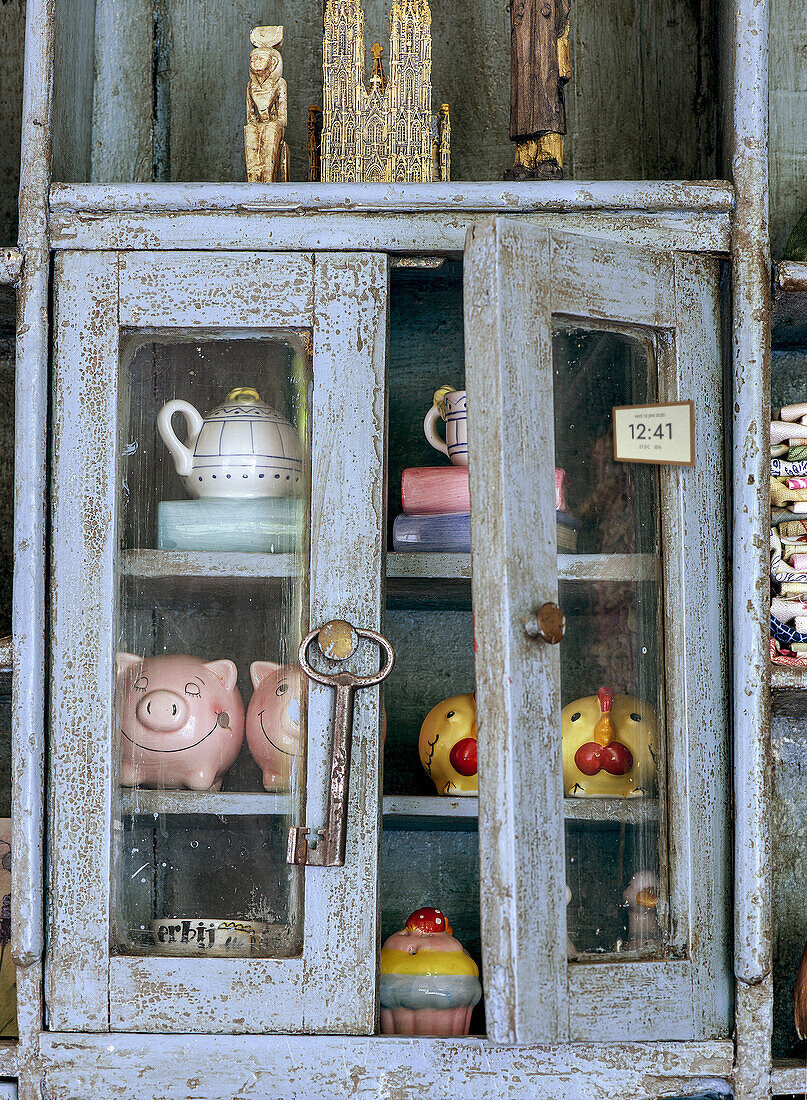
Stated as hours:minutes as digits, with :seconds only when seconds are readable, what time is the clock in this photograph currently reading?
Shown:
12:41
